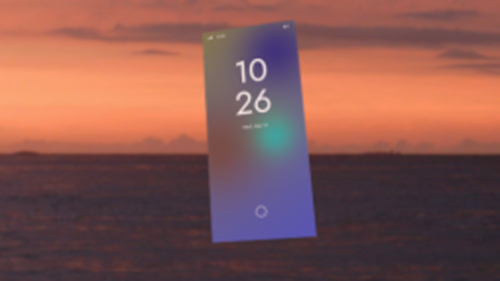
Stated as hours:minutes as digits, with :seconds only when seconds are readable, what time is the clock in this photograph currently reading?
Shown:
10:26
